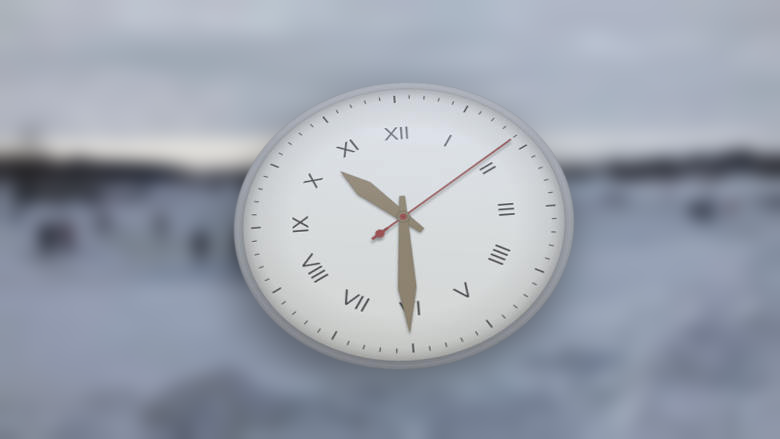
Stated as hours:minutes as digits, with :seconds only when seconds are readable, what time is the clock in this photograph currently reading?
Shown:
10:30:09
